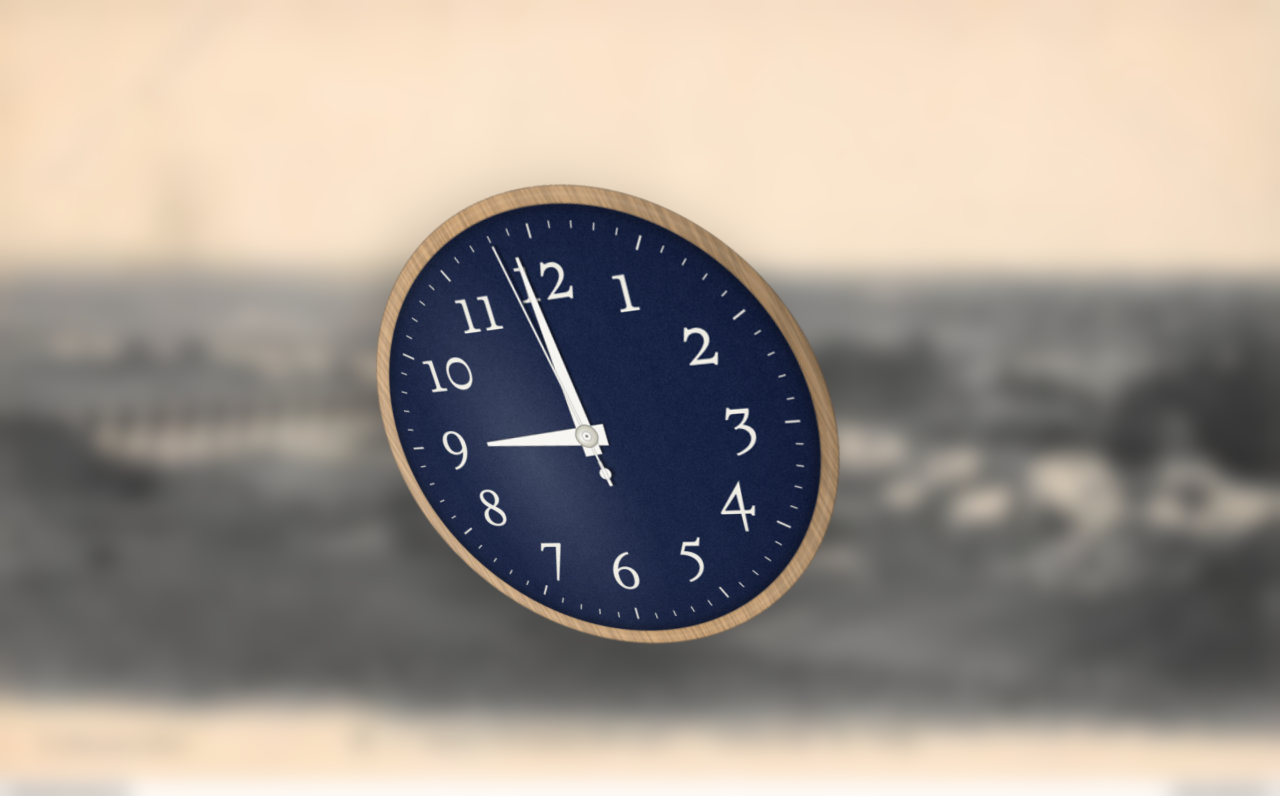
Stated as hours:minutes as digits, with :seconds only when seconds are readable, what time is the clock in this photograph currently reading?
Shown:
8:58:58
